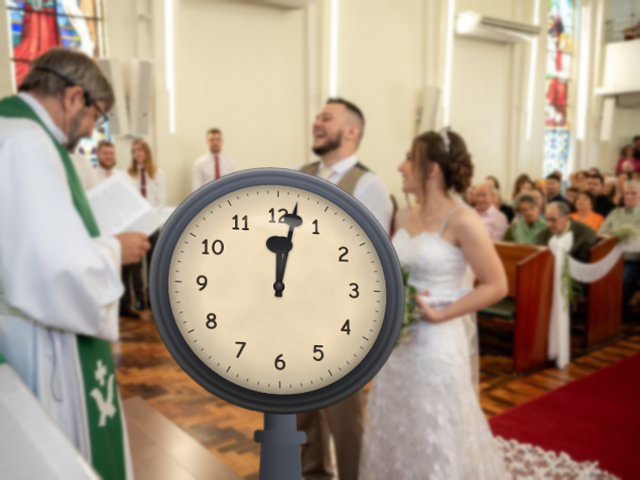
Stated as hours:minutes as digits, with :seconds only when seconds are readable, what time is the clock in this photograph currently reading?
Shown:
12:02
